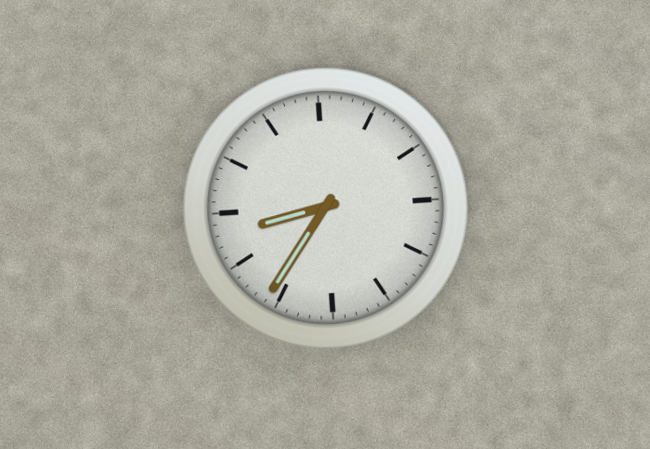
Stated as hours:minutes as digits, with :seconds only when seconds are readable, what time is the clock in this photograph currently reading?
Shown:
8:36
